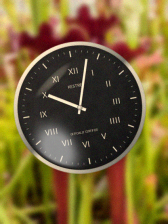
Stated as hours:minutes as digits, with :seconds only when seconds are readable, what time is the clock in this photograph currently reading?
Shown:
10:03
